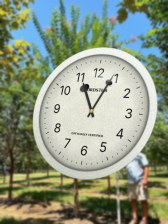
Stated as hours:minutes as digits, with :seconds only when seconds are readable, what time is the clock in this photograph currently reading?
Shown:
11:04
